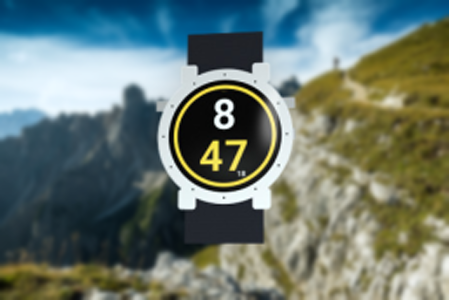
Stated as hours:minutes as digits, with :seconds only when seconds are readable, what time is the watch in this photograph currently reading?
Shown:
8:47
